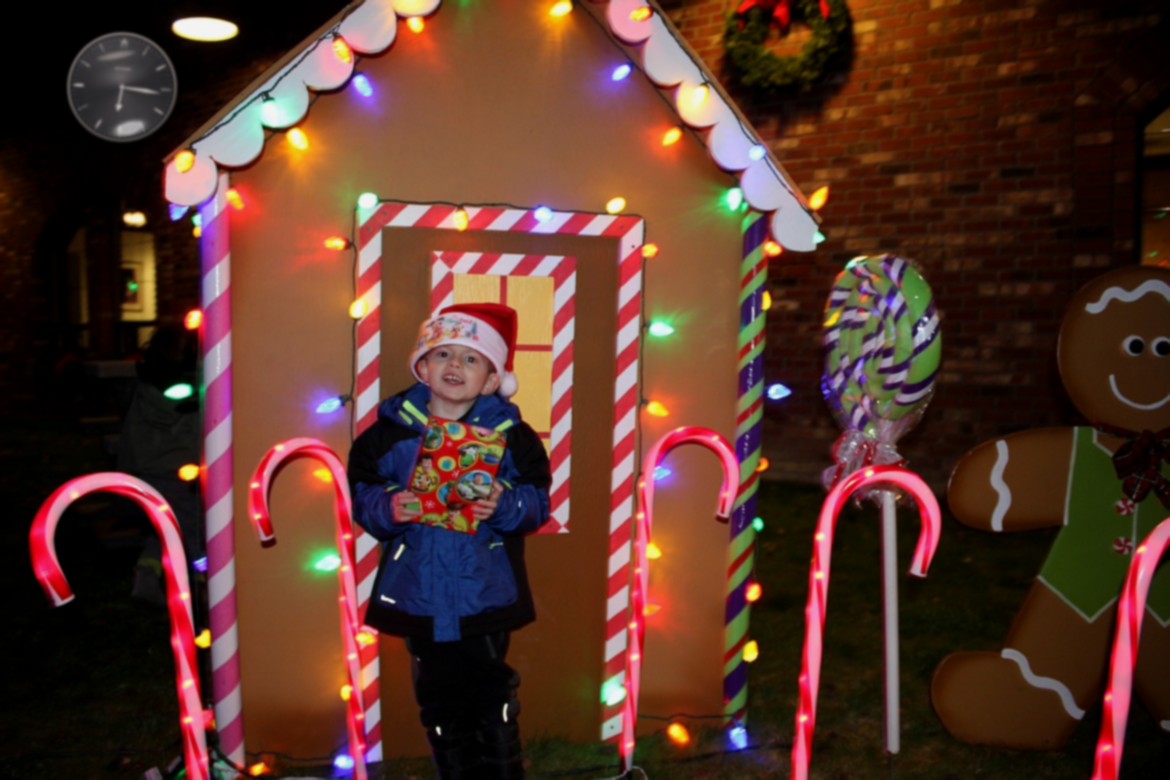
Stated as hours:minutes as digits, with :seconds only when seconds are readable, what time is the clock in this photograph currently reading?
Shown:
6:16
